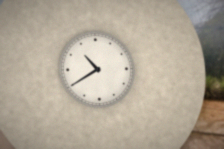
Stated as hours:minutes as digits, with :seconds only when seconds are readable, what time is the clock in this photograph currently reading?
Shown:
10:40
